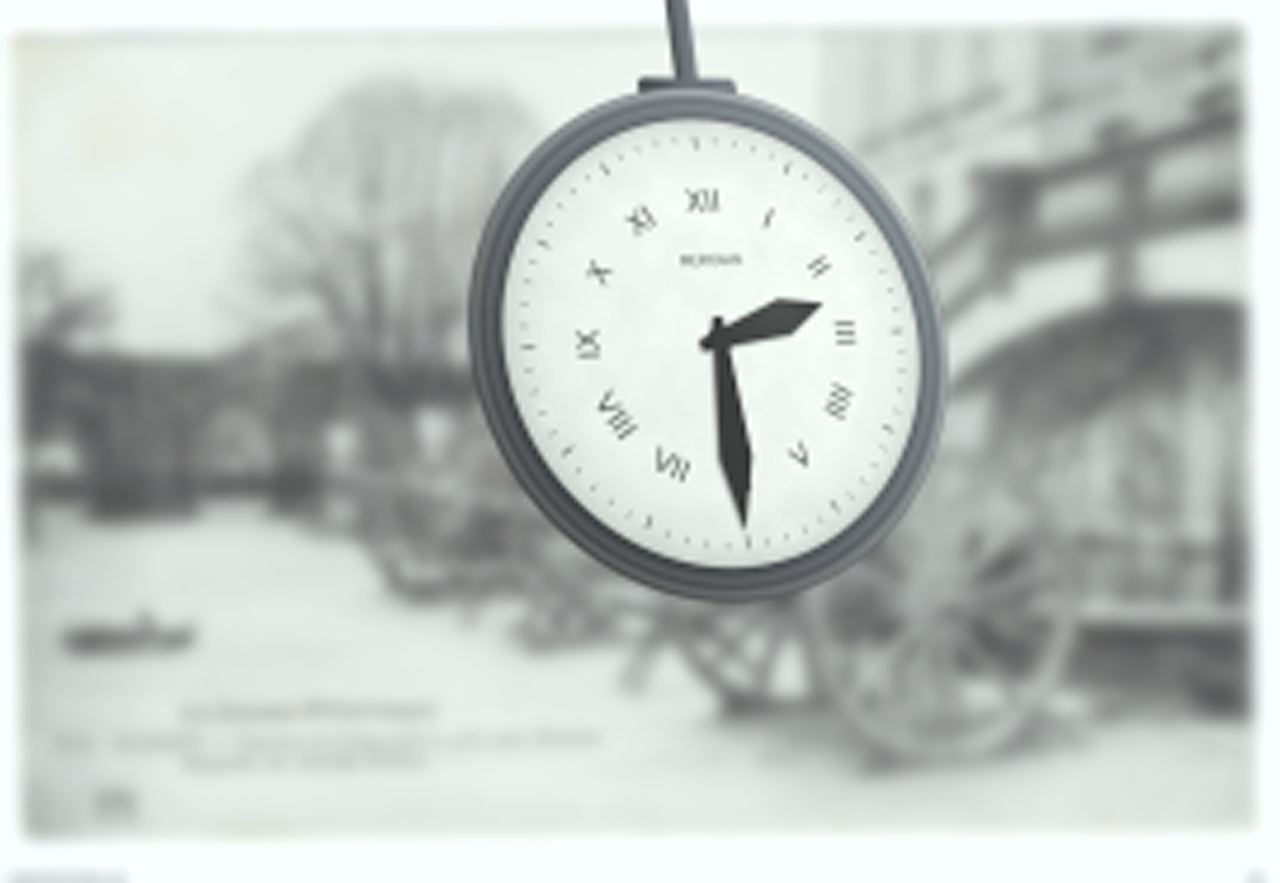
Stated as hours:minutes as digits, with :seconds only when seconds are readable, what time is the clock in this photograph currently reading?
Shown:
2:30
